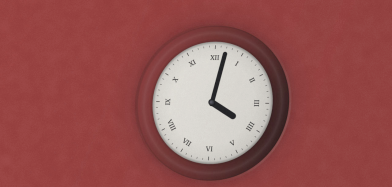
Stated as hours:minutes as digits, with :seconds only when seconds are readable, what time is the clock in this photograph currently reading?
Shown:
4:02
